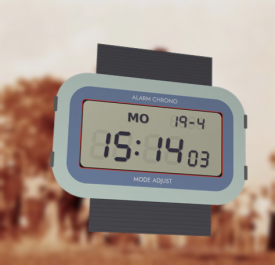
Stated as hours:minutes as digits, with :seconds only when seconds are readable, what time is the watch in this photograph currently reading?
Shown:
15:14:03
